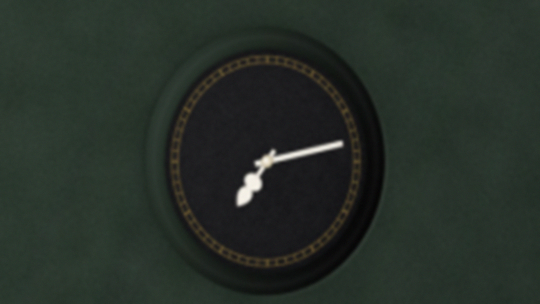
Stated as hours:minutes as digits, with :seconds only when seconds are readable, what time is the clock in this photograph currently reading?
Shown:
7:13
